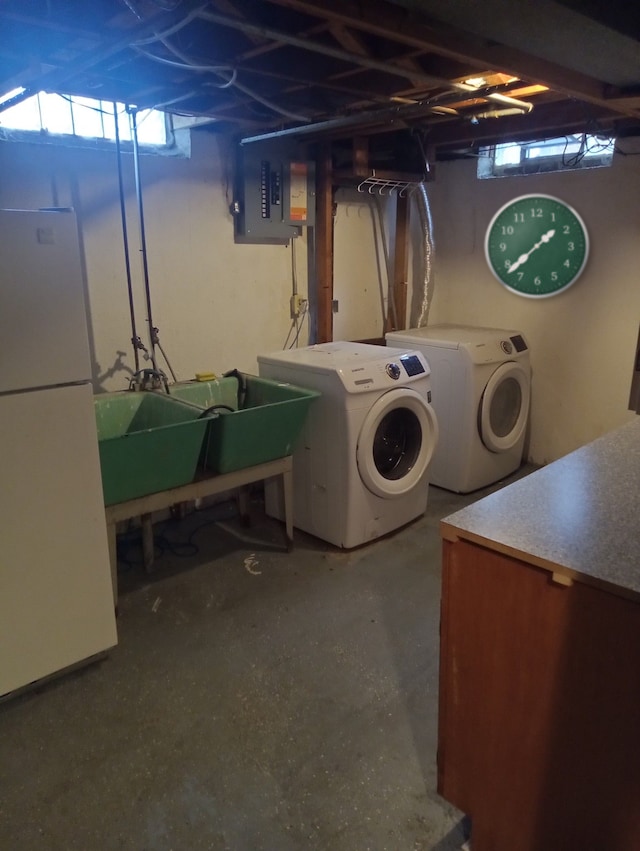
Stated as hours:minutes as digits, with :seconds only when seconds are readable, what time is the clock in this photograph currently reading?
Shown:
1:38
